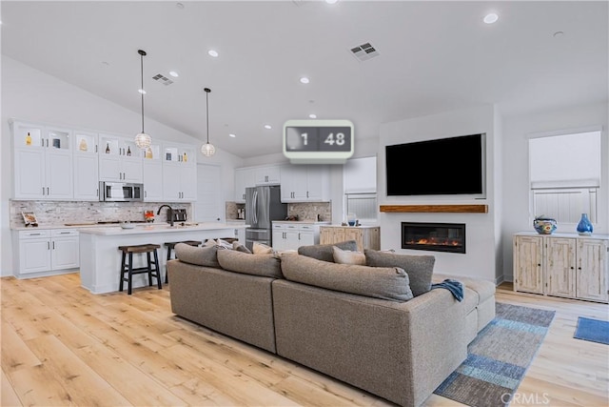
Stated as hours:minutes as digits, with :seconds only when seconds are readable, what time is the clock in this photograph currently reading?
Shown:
1:48
